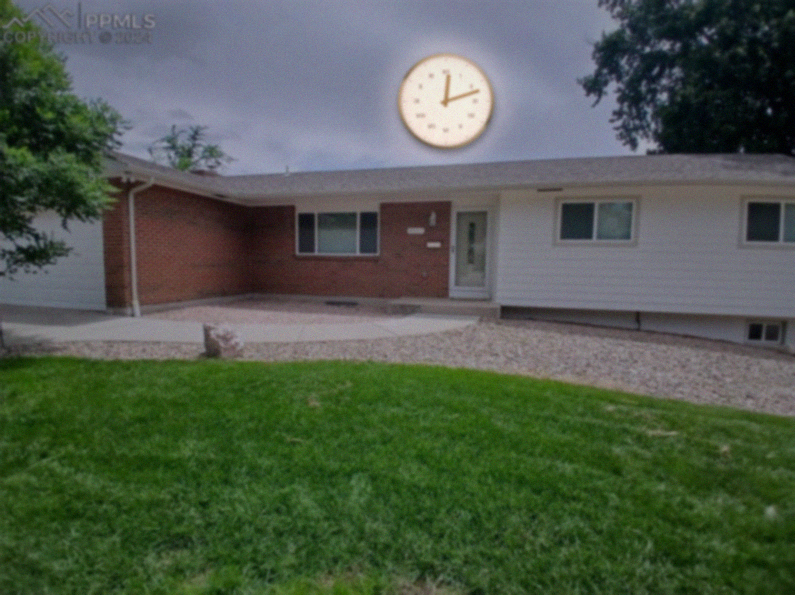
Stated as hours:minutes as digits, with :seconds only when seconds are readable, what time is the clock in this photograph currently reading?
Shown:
12:12
